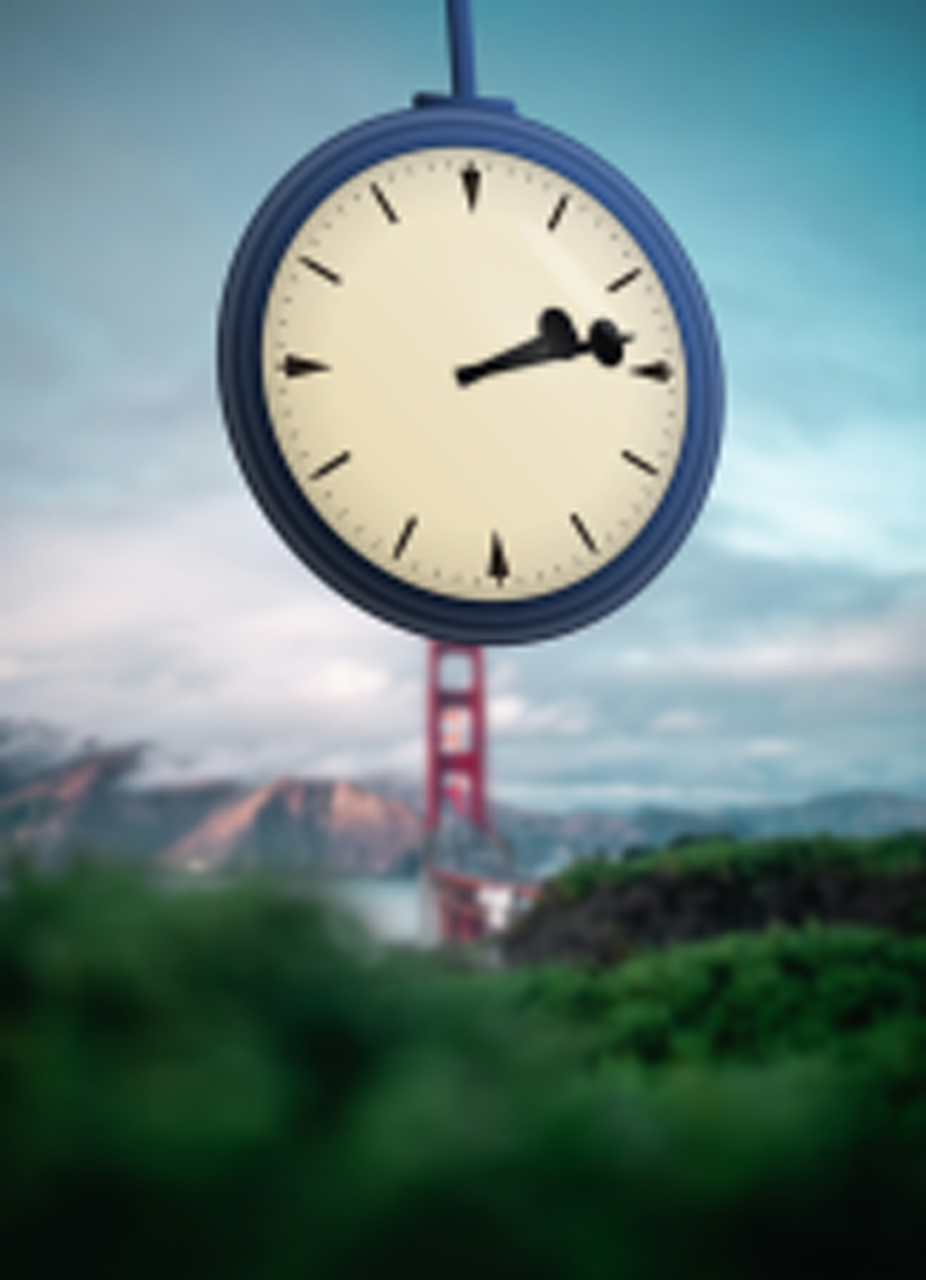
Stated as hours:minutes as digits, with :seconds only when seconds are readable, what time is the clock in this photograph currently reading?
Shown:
2:13
